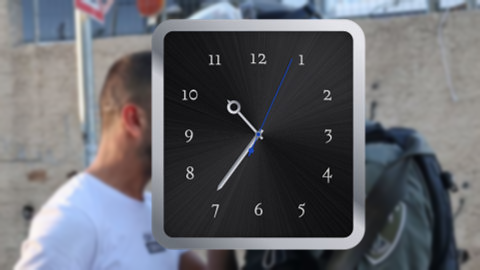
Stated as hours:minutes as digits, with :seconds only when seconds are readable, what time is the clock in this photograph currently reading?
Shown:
10:36:04
